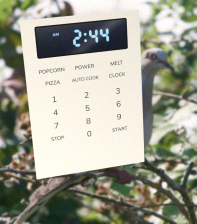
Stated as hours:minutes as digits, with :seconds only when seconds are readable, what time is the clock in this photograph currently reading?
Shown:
2:44
